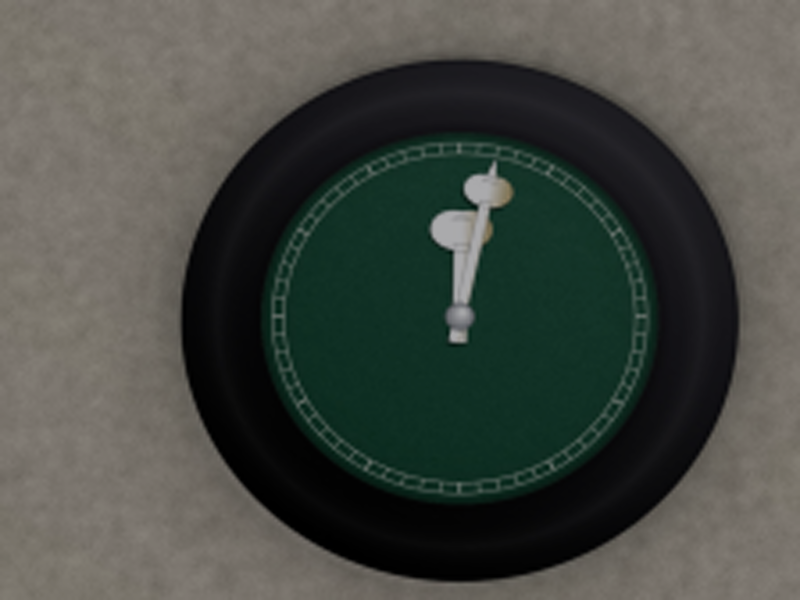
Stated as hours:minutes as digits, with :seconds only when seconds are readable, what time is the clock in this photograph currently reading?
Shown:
12:02
